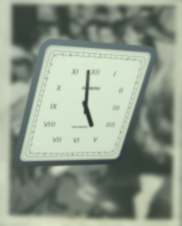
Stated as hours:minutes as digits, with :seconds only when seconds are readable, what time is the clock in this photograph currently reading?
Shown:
4:58
